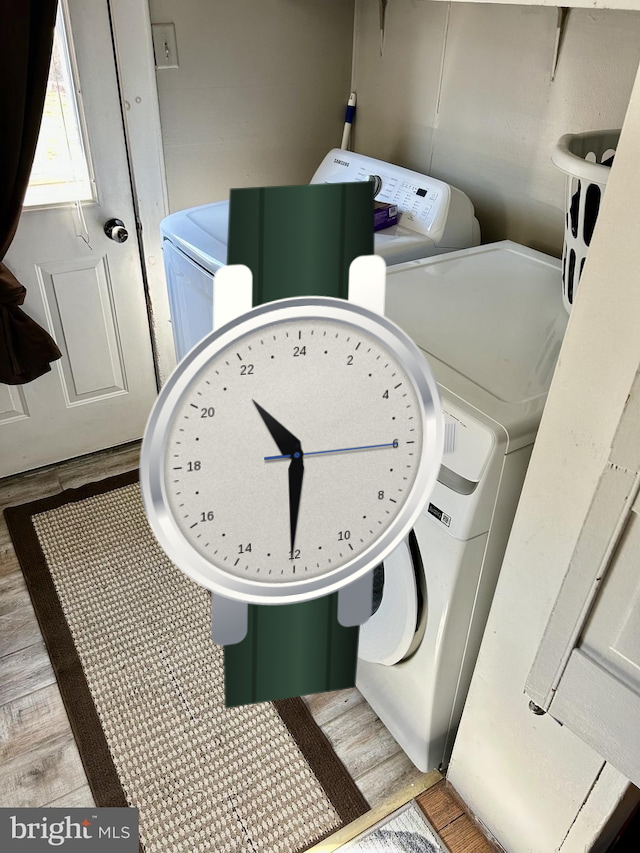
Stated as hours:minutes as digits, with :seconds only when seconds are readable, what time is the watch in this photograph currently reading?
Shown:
21:30:15
